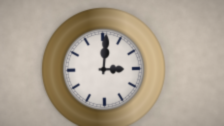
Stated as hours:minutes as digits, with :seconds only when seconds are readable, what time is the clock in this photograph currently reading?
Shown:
3:01
